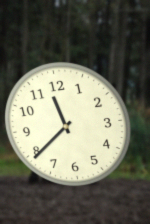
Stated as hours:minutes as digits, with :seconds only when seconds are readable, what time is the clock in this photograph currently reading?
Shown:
11:39
